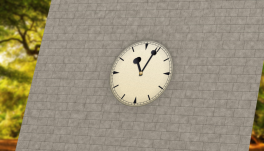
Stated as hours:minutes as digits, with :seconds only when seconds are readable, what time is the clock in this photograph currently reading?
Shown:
11:04
